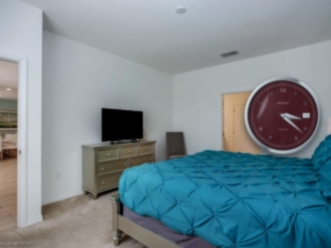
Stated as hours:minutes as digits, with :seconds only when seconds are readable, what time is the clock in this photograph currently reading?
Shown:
3:22
